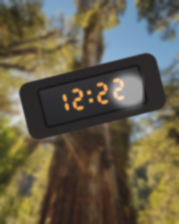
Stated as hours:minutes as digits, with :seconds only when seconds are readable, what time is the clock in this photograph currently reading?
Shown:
12:22
